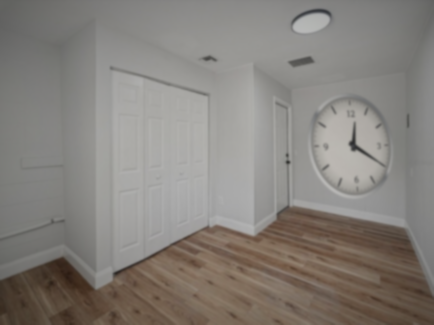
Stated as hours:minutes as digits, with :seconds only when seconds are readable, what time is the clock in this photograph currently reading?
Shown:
12:20
